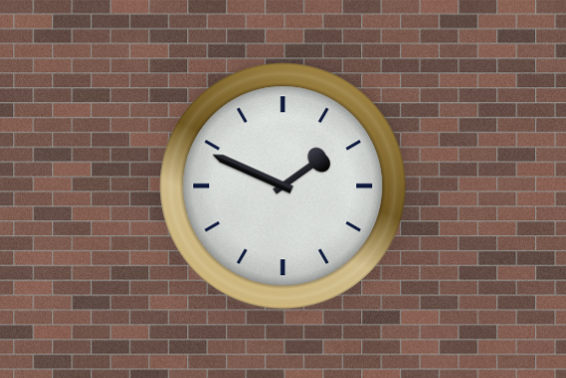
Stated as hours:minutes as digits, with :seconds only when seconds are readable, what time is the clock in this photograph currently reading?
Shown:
1:49
